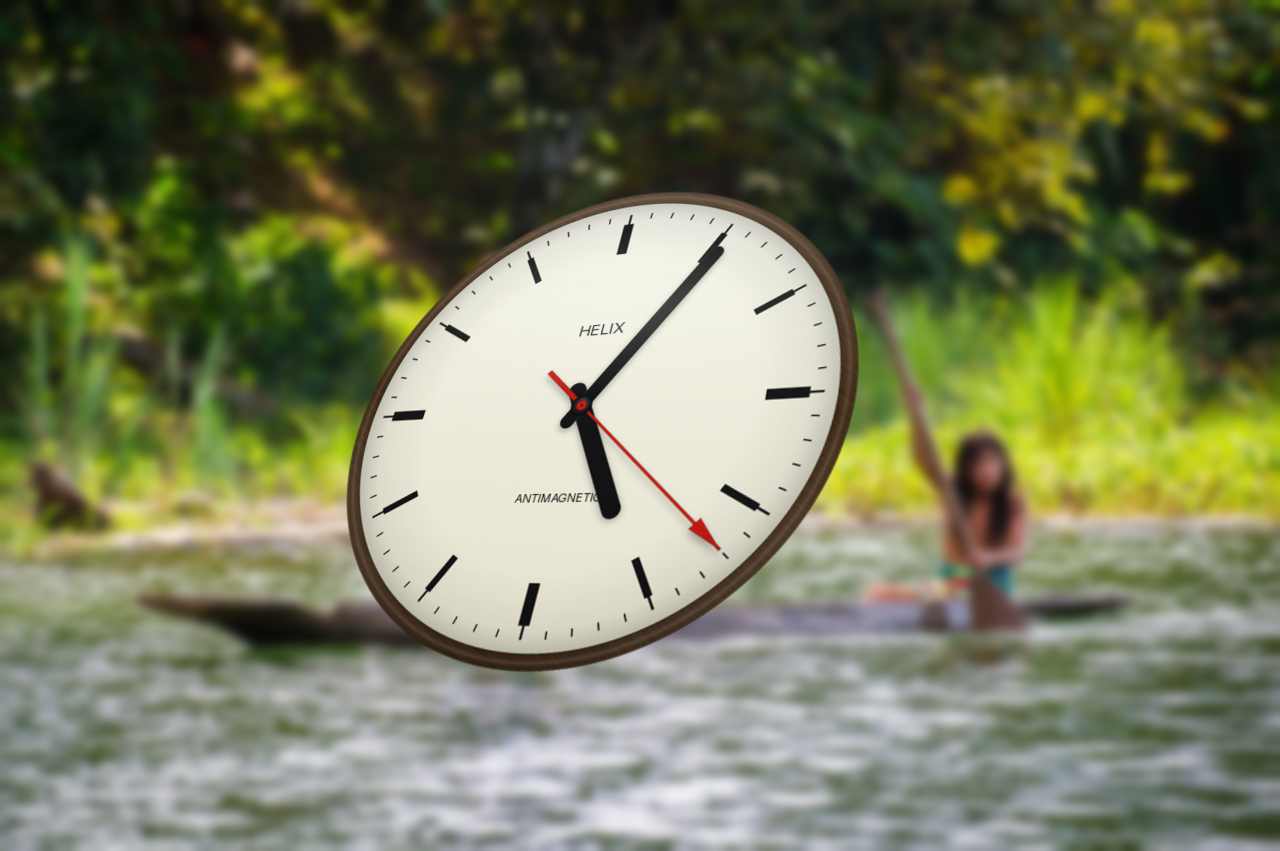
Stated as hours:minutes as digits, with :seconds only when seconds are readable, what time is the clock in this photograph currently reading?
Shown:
5:05:22
